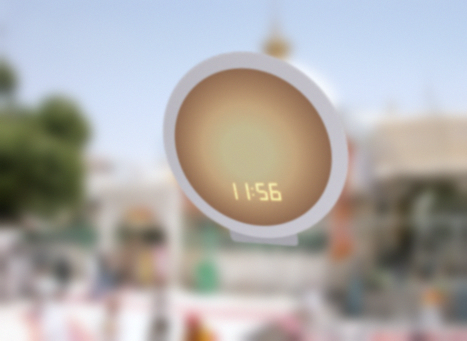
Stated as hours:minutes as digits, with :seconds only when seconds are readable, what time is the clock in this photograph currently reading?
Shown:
11:56
